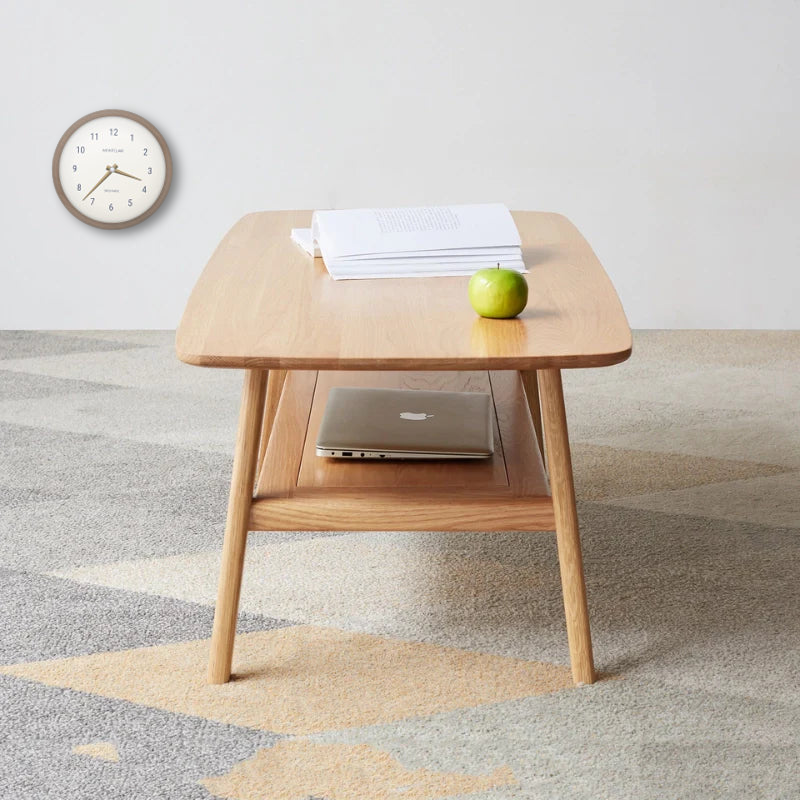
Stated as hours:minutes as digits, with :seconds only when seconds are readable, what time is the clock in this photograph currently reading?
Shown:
3:37
